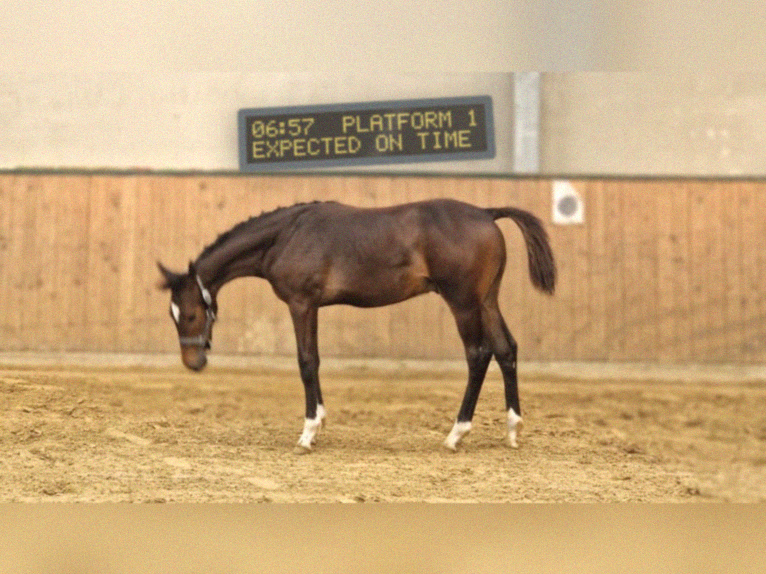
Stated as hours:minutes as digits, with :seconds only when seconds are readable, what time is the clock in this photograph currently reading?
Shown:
6:57
